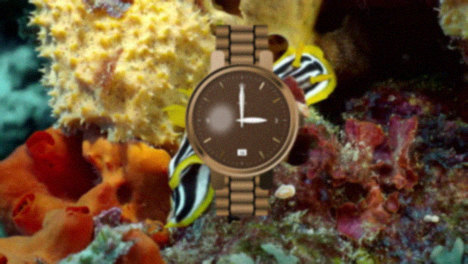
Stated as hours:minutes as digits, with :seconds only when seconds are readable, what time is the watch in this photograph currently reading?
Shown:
3:00
